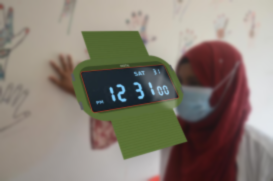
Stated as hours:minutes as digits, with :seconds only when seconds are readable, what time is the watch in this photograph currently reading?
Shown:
12:31:00
